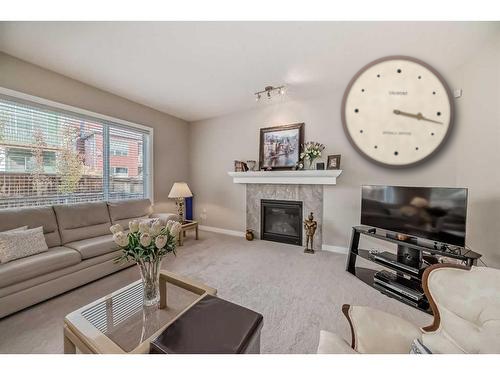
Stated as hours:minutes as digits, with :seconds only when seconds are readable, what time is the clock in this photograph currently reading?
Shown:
3:17
